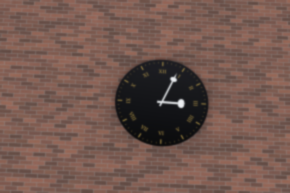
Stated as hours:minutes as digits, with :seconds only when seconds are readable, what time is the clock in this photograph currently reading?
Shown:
3:04
